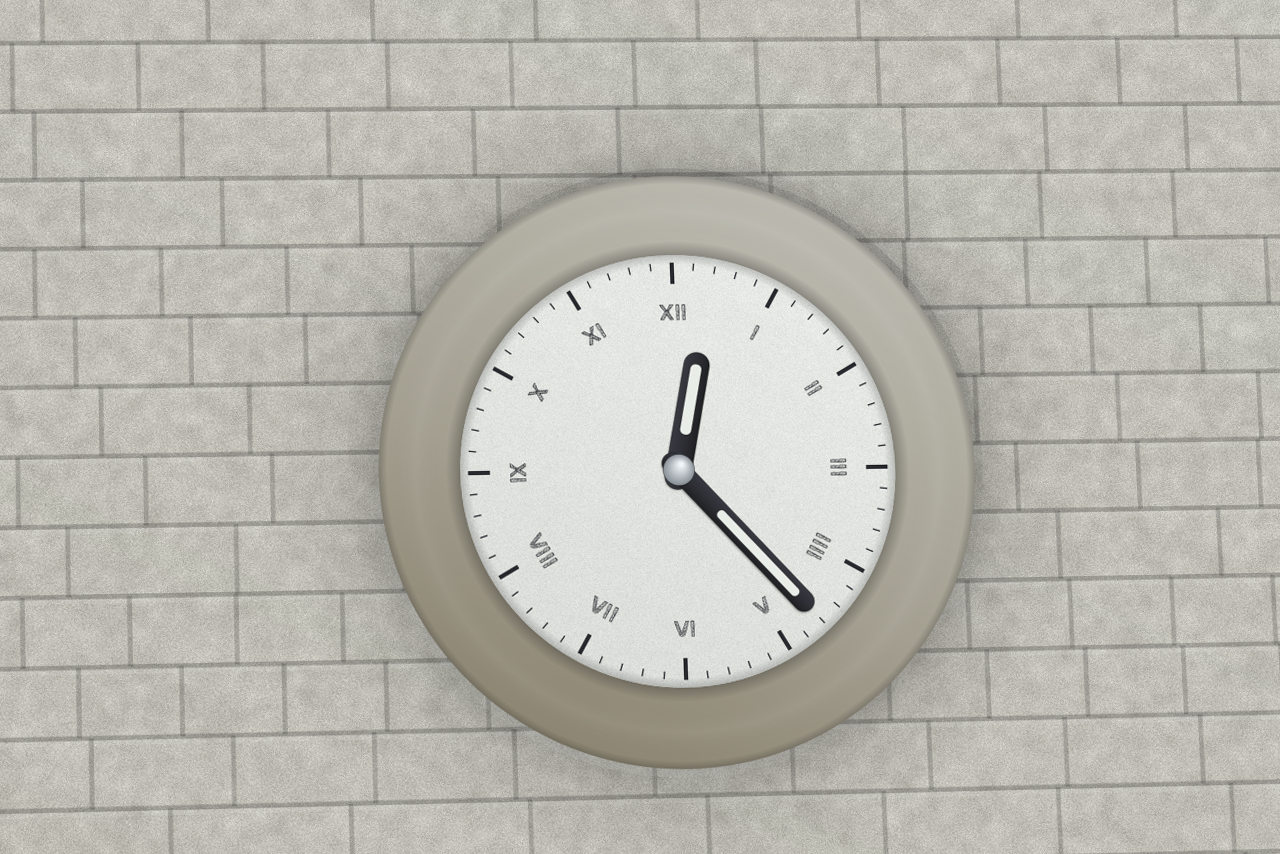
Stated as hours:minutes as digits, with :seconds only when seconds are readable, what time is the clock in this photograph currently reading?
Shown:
12:23
